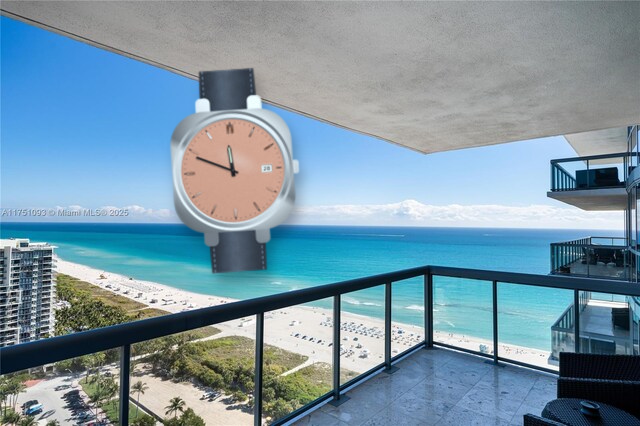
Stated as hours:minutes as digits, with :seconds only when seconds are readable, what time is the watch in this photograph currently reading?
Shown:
11:49
